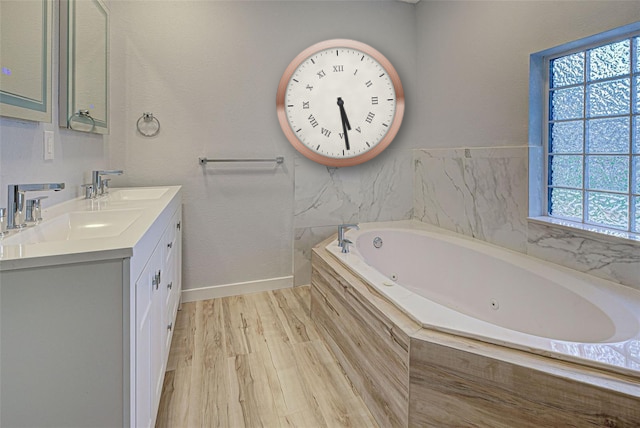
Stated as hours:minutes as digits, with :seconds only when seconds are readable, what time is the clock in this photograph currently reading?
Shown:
5:29
